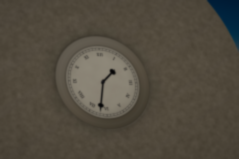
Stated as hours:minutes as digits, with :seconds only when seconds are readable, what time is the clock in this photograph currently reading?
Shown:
1:32
